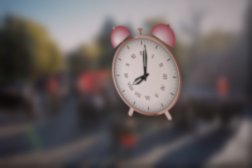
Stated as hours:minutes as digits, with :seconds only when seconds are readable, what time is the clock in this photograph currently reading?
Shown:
8:01
